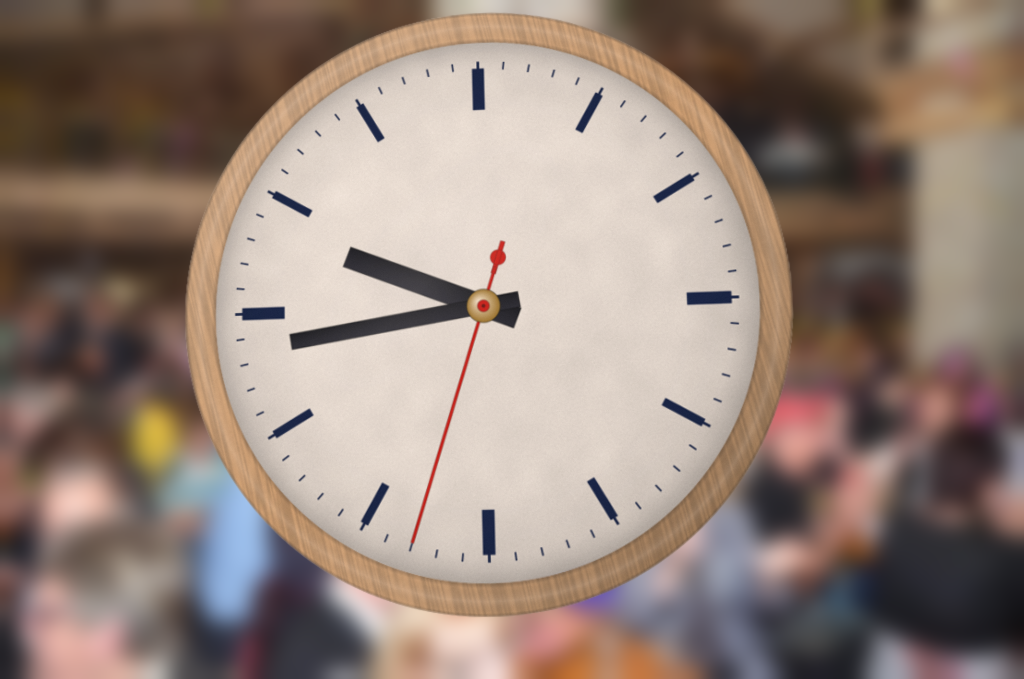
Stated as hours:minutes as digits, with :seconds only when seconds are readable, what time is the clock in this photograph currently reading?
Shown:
9:43:33
